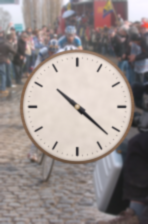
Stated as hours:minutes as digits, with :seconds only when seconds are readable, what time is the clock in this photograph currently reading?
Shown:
10:22
